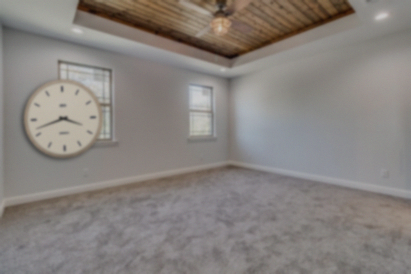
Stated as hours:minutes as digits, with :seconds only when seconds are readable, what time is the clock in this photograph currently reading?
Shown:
3:42
